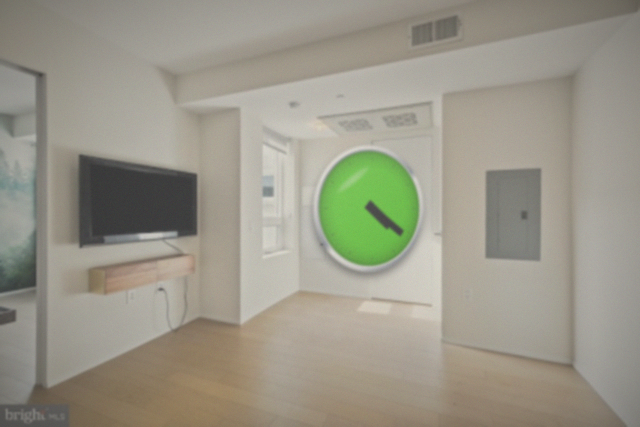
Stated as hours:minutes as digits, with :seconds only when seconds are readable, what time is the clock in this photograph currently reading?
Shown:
4:21
